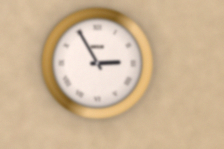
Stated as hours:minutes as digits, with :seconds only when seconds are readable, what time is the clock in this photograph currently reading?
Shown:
2:55
